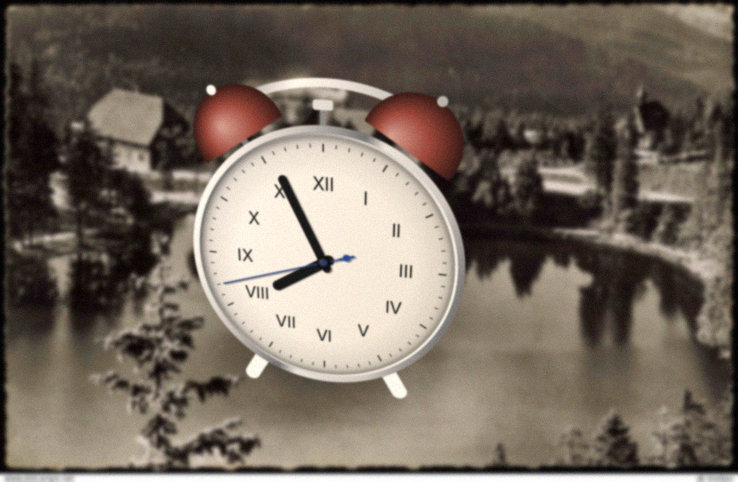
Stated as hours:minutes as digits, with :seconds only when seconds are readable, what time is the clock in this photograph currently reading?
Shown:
7:55:42
